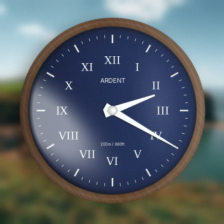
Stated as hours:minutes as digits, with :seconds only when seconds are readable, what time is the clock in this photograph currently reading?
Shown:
2:20
